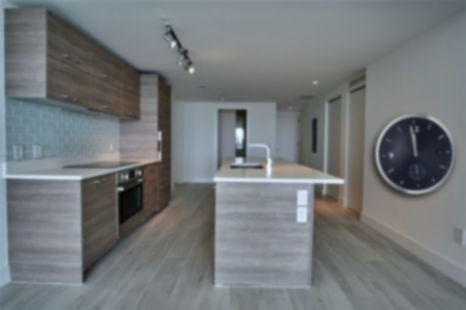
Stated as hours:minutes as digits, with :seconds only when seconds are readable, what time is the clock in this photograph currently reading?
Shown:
11:59
